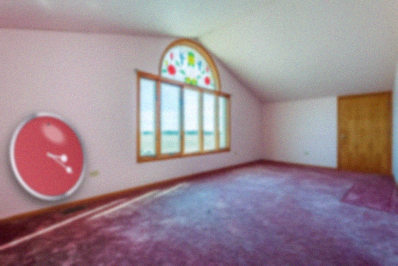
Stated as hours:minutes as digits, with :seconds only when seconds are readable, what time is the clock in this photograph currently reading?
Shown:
3:21
